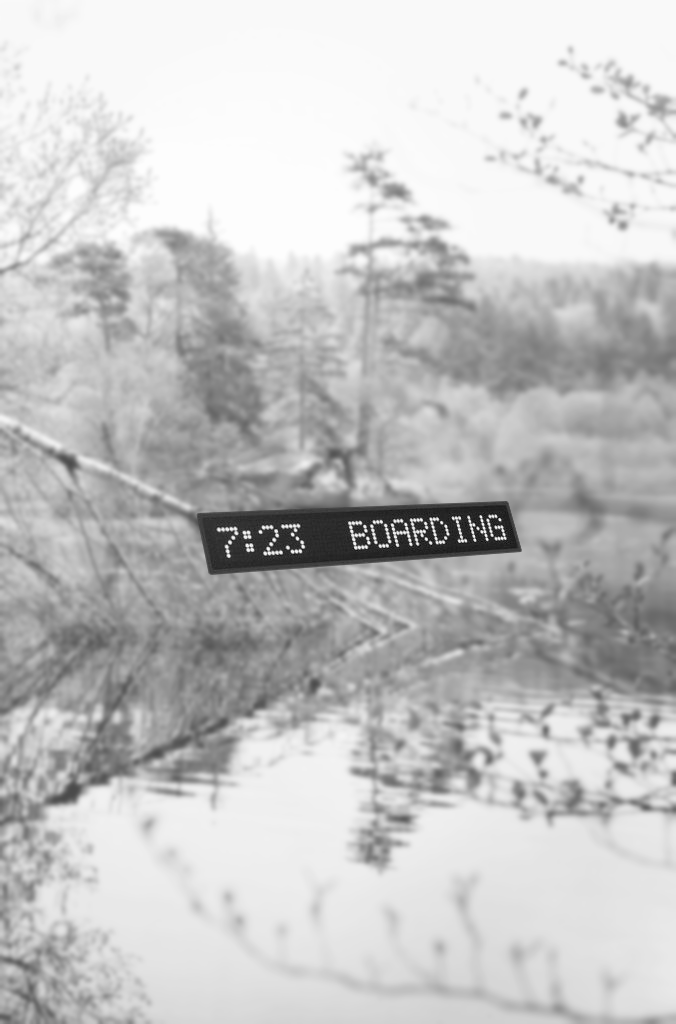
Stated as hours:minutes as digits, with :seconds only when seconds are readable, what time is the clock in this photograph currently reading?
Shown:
7:23
